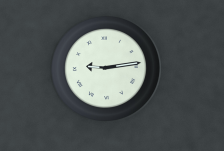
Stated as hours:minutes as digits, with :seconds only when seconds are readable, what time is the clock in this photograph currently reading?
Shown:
9:14
